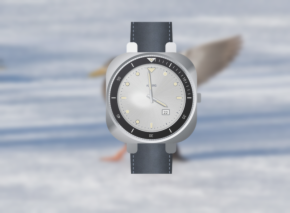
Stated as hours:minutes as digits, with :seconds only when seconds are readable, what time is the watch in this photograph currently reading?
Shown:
3:59
